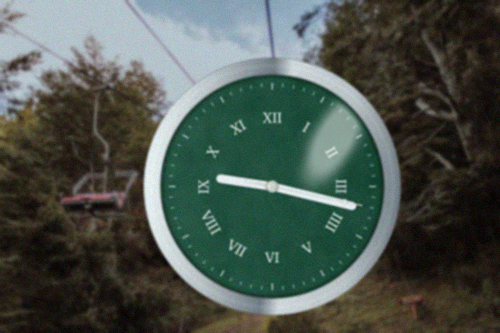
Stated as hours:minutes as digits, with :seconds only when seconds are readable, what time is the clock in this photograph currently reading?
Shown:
9:17:17
